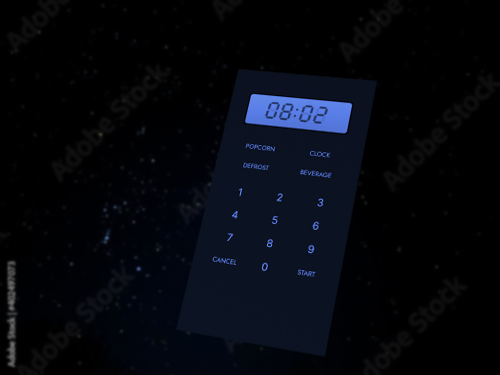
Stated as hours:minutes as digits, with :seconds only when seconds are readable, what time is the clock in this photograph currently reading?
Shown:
8:02
